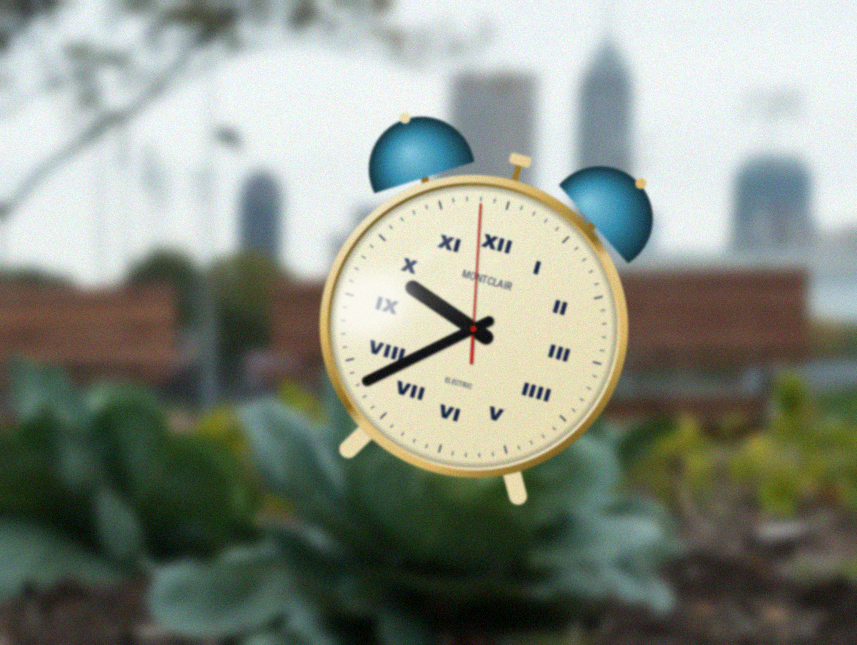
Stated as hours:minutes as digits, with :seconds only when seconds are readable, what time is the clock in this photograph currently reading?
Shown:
9:37:58
